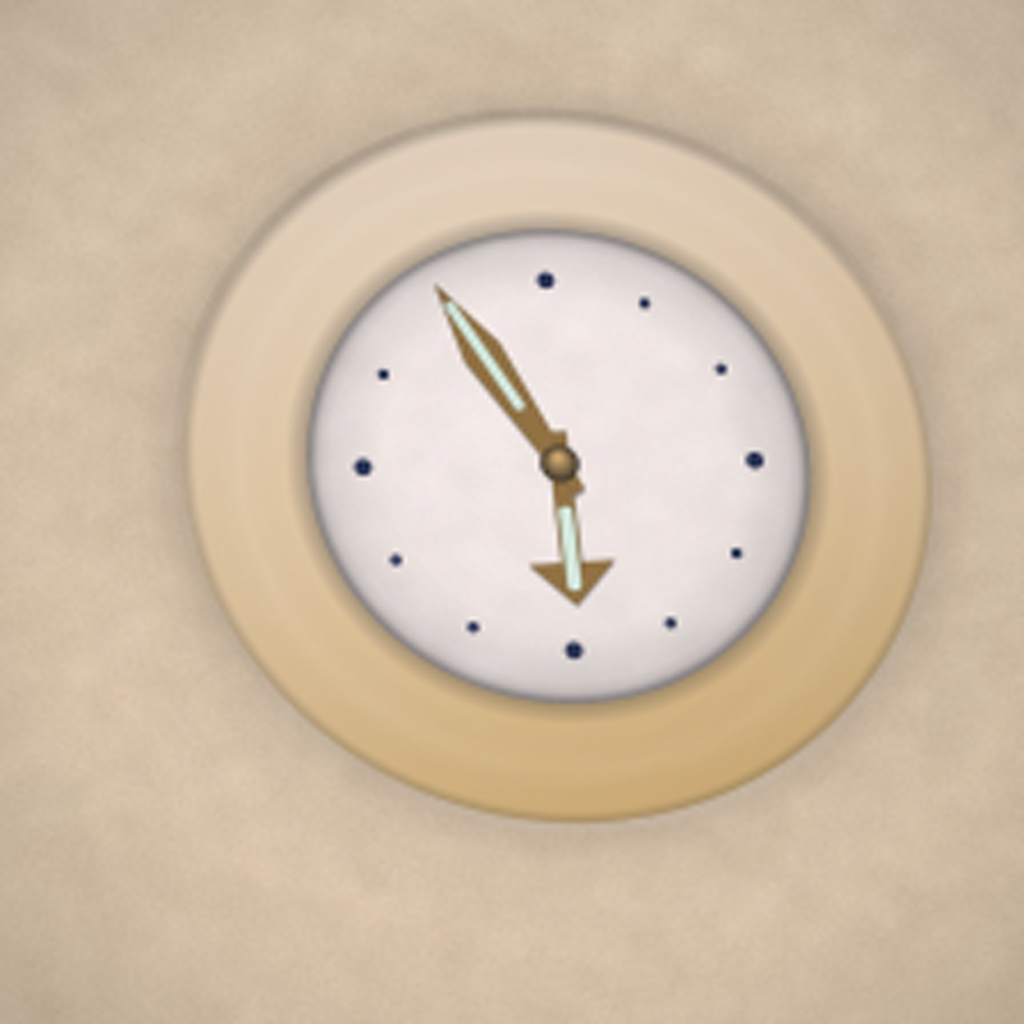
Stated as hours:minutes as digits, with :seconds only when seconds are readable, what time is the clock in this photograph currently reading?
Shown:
5:55
